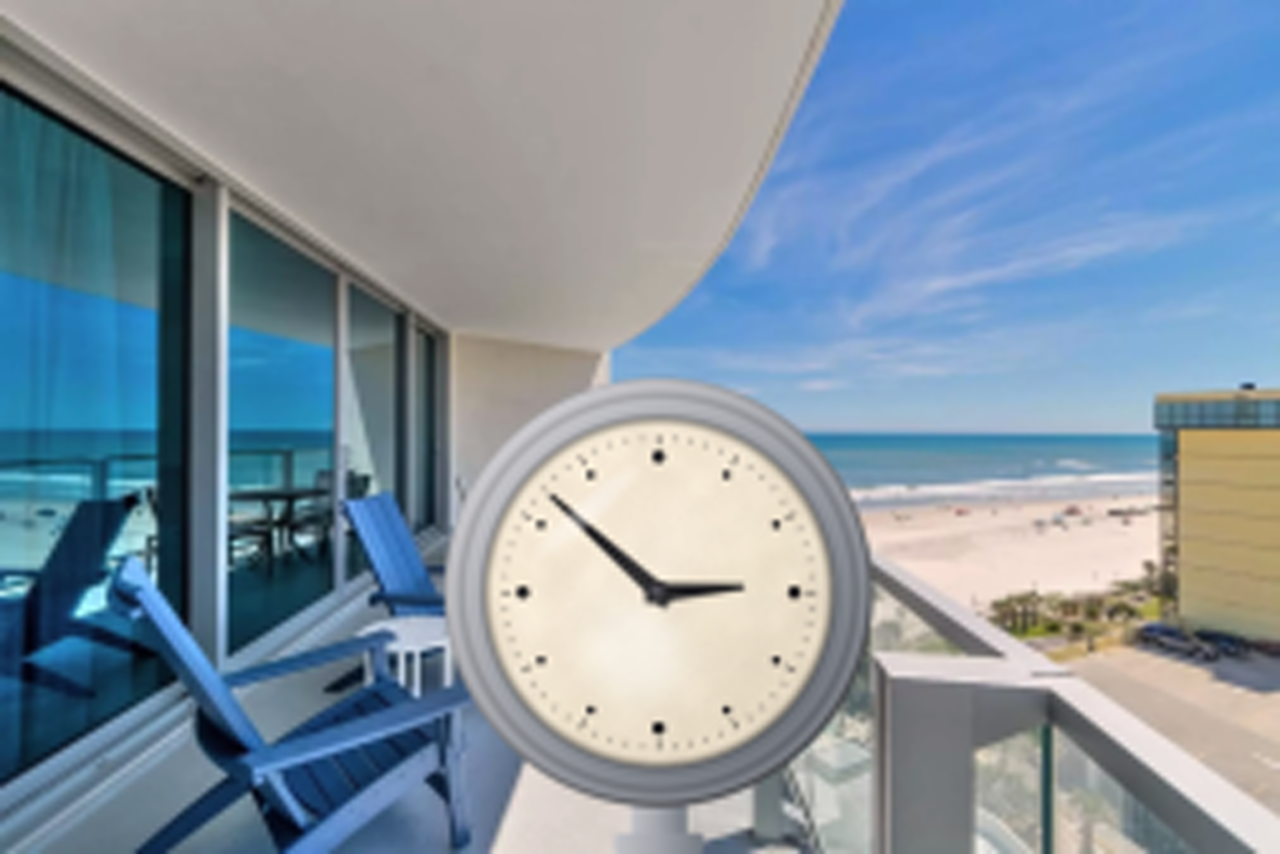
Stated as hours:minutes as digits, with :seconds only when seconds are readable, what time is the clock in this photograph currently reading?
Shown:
2:52
